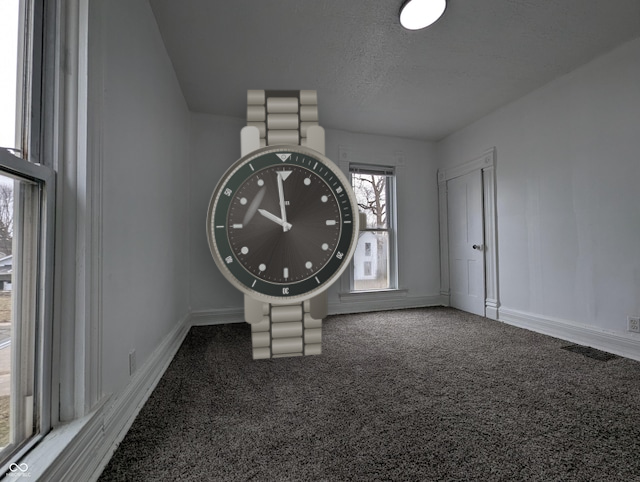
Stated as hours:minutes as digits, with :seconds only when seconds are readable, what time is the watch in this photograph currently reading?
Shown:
9:59
